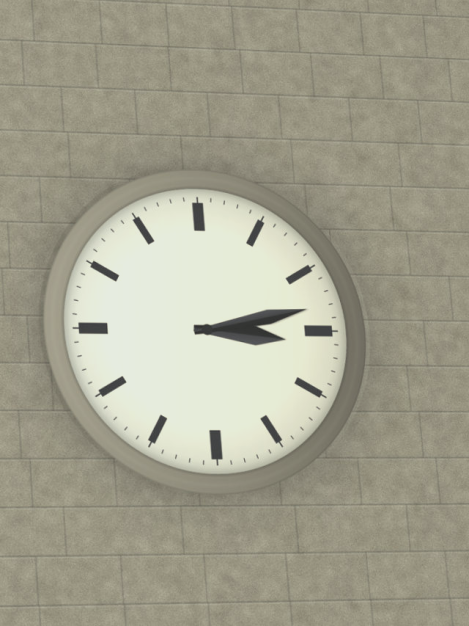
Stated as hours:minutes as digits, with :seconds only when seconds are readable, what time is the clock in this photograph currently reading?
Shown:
3:13
